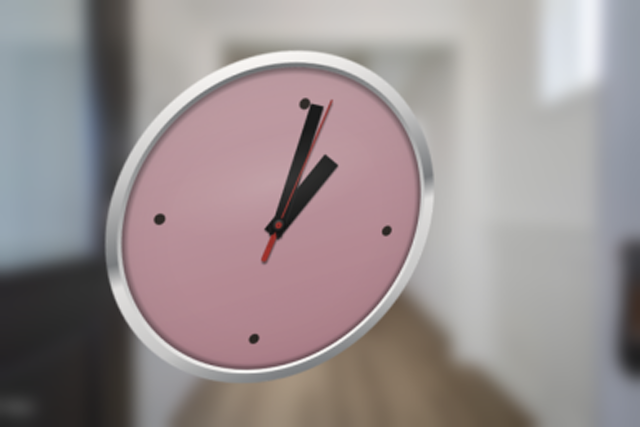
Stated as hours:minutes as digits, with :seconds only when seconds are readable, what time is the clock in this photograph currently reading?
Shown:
1:01:02
